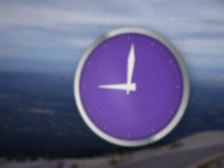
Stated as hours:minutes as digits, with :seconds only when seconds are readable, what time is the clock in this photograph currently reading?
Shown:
9:01
